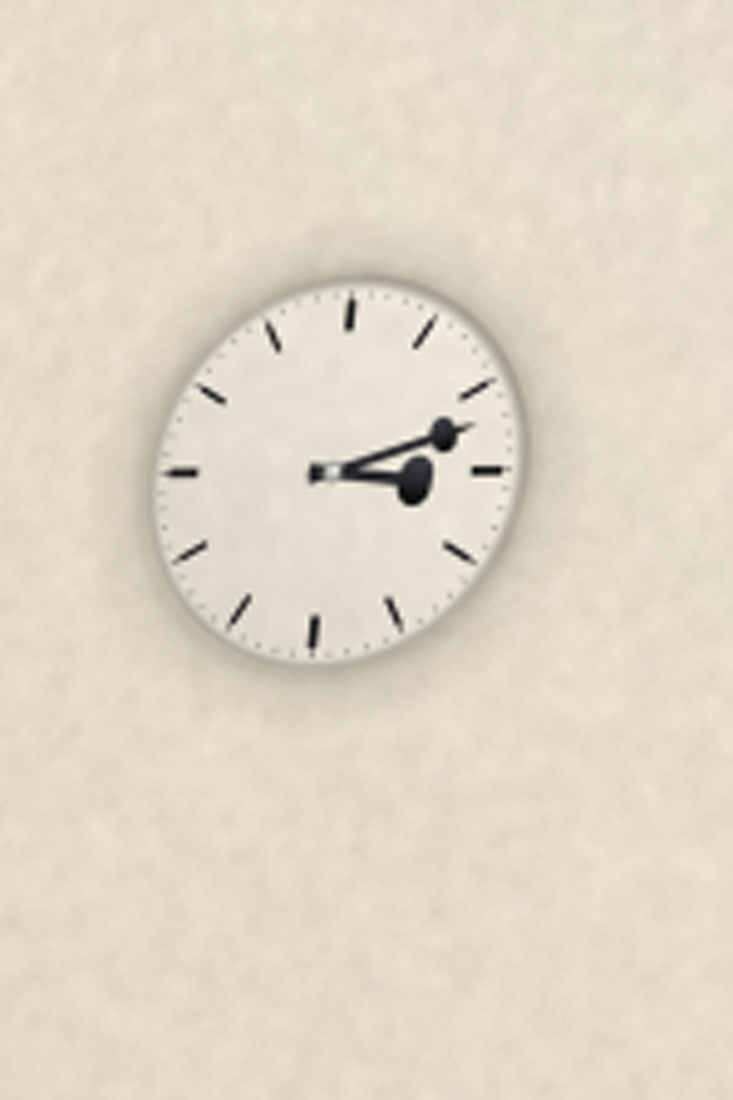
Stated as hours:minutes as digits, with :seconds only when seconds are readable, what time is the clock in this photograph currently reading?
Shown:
3:12
